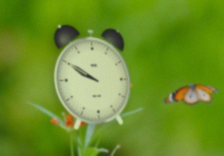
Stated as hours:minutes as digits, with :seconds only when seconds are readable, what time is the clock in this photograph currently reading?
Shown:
9:50
